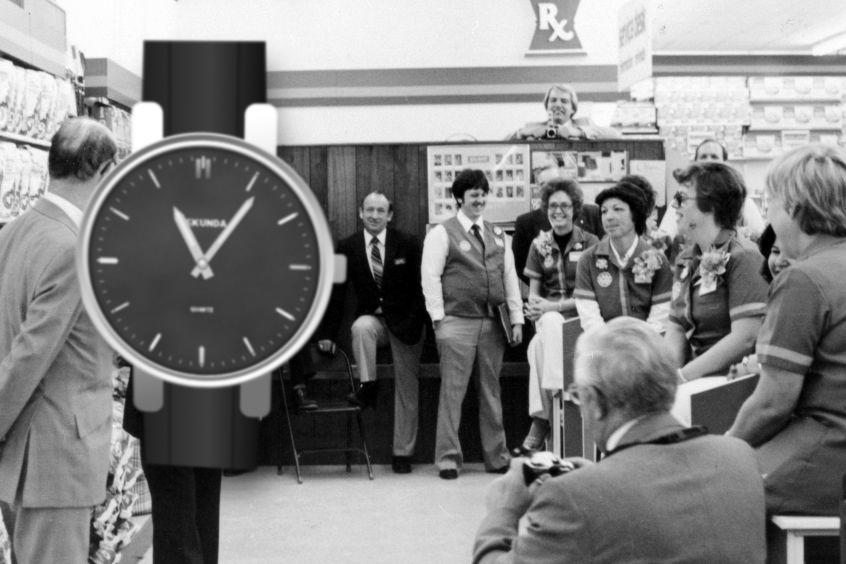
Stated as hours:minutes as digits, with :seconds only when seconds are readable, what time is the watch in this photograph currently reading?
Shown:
11:06
